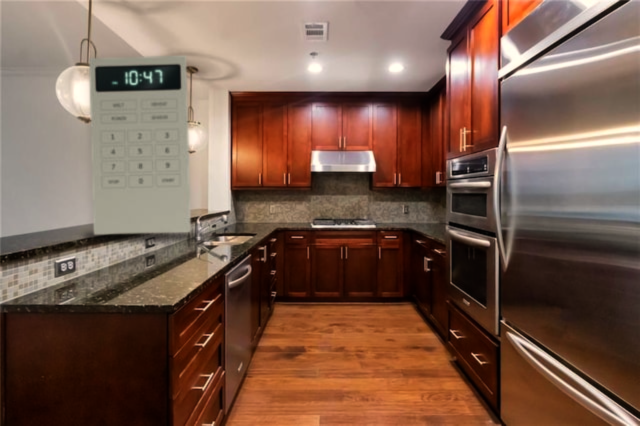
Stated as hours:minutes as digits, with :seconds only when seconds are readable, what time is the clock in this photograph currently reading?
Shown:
10:47
